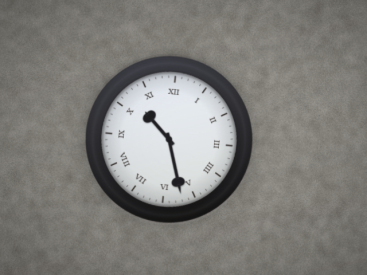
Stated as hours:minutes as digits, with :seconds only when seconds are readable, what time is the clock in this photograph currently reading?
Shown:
10:27
